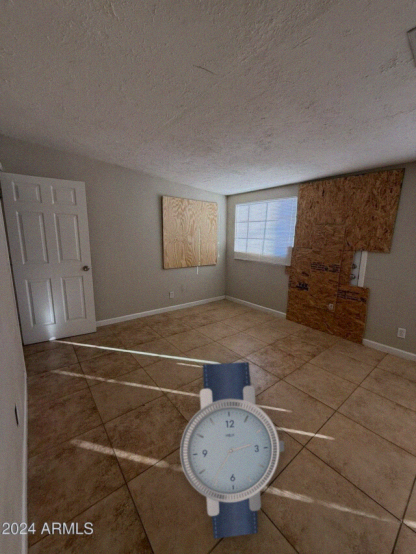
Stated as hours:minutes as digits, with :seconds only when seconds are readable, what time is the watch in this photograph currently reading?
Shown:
2:36
